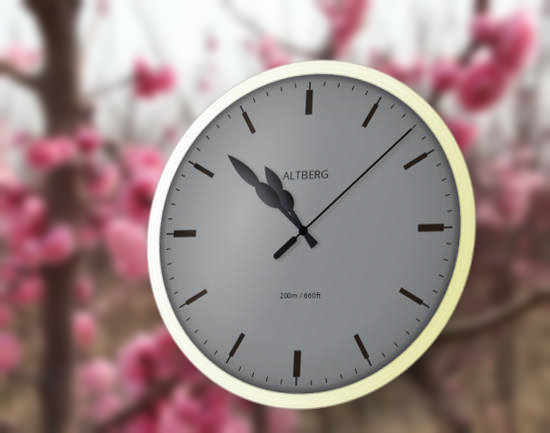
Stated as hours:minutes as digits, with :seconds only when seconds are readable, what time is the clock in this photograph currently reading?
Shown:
10:52:08
